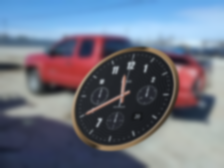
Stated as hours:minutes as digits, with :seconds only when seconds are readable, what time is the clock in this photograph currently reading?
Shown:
11:40
